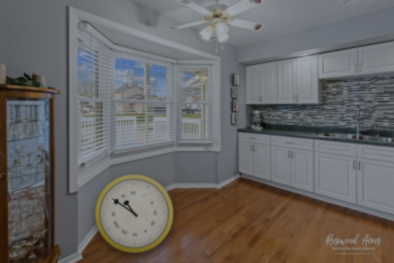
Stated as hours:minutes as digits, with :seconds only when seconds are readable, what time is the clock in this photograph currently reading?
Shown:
10:51
